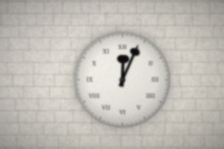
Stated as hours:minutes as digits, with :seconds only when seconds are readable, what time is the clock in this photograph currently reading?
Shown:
12:04
